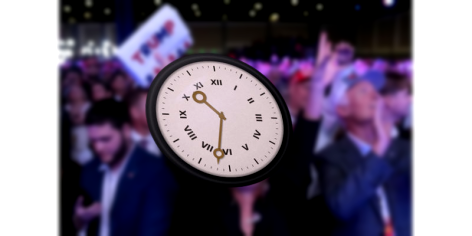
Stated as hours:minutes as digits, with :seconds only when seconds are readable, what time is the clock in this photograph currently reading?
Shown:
10:32
